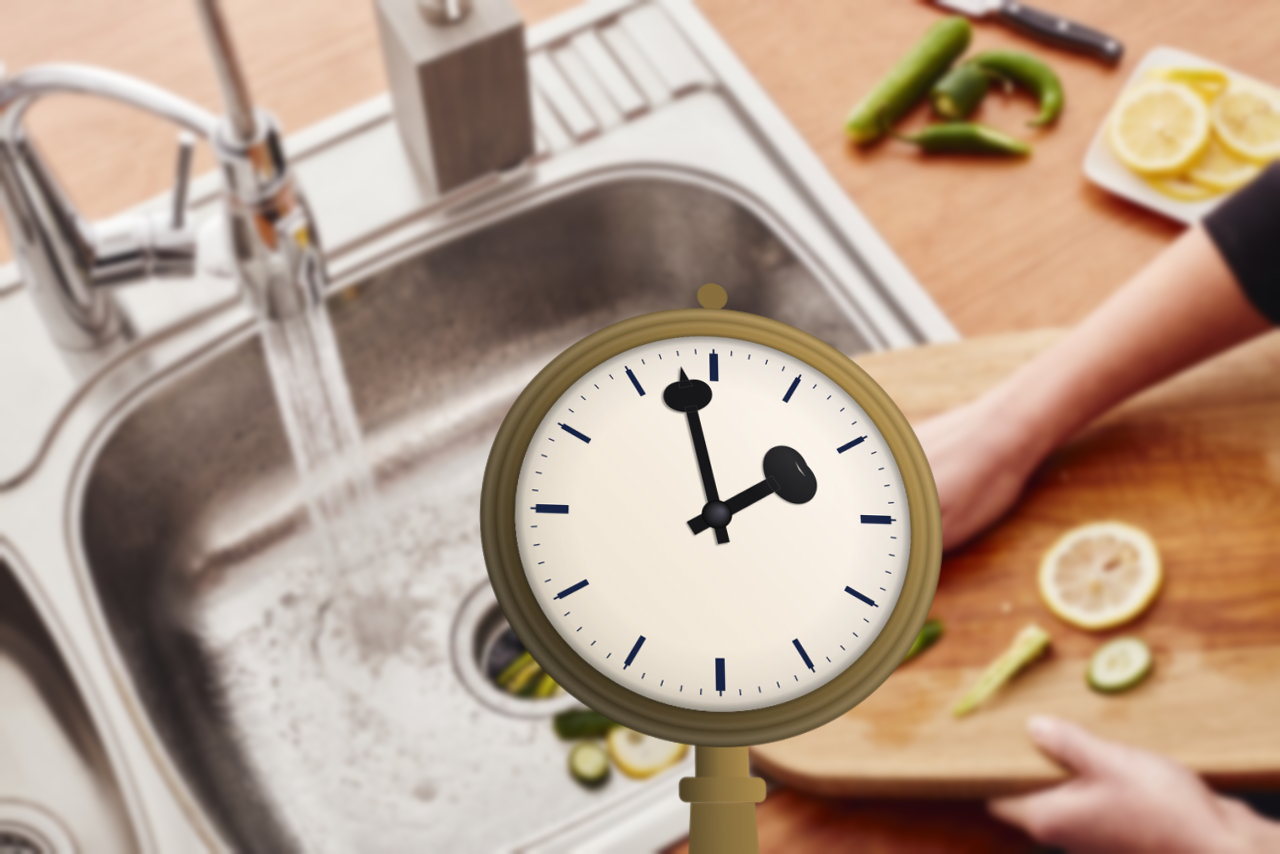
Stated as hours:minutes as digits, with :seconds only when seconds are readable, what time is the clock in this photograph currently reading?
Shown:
1:58
